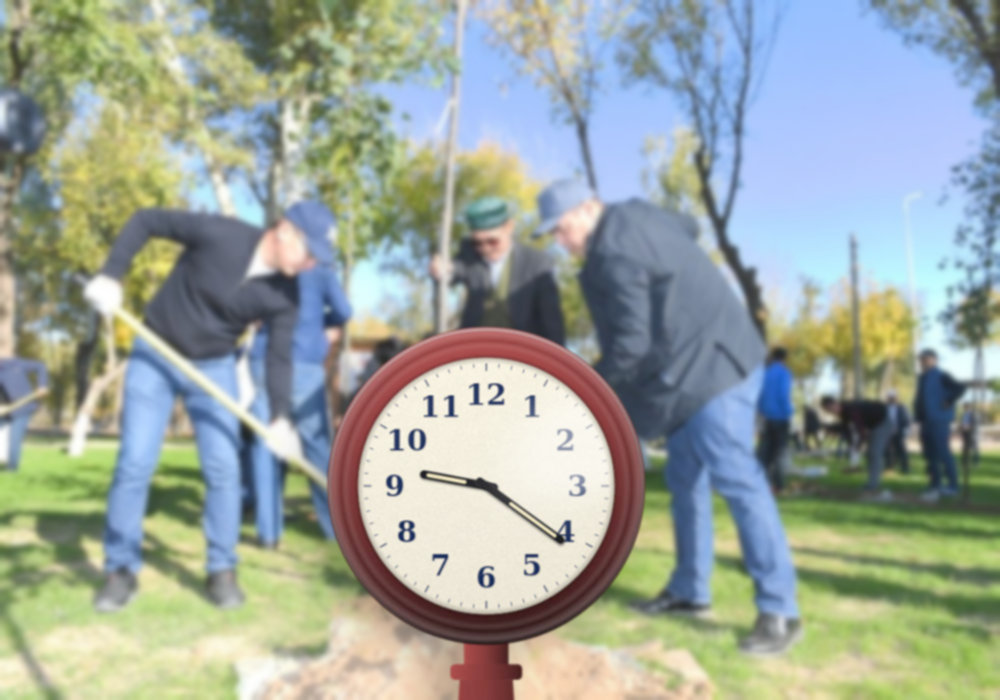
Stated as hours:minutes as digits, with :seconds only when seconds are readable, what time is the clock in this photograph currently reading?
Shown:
9:21
